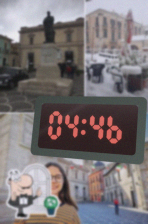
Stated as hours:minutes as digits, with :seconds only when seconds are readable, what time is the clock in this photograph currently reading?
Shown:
4:46
